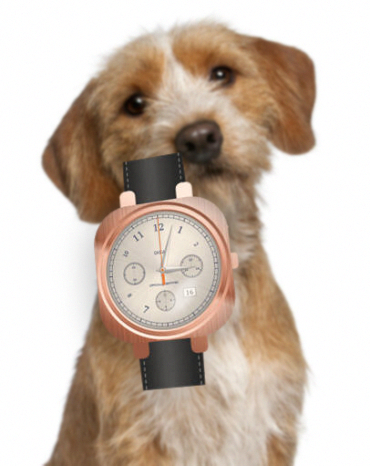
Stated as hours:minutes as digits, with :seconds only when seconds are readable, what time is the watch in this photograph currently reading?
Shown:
3:03
